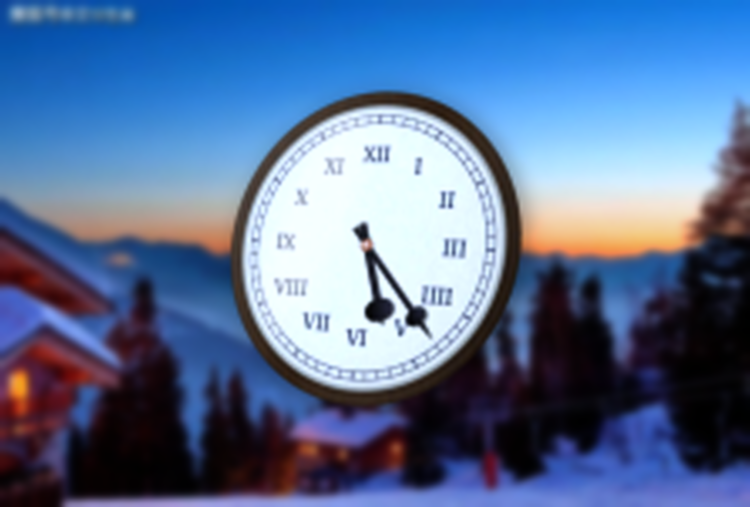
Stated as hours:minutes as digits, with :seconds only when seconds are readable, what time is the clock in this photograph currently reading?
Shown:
5:23
